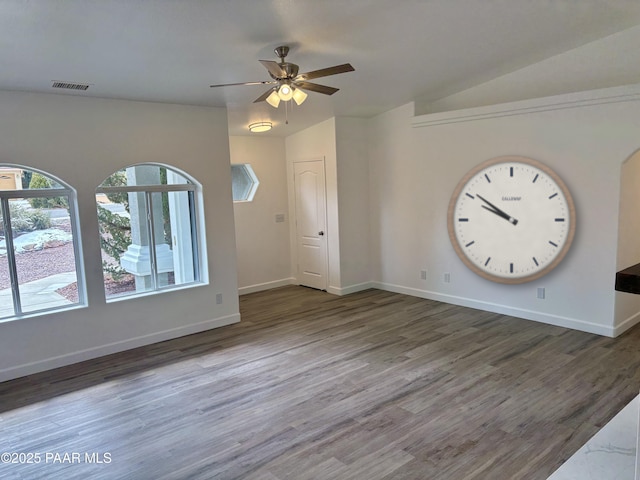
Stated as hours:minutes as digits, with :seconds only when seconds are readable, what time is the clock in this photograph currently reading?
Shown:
9:51
